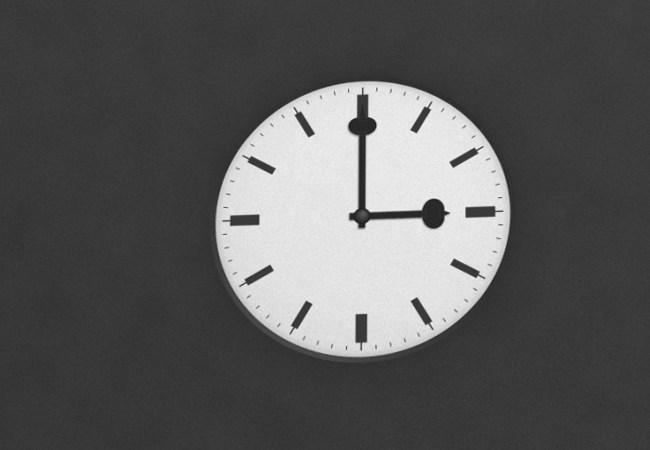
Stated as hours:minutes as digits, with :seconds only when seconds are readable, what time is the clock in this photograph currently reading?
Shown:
3:00
